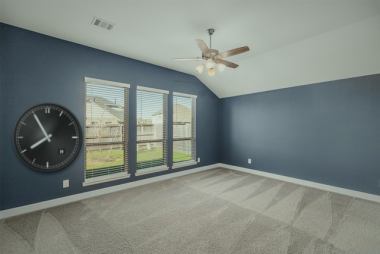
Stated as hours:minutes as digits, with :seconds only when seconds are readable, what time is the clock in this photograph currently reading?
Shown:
7:55
